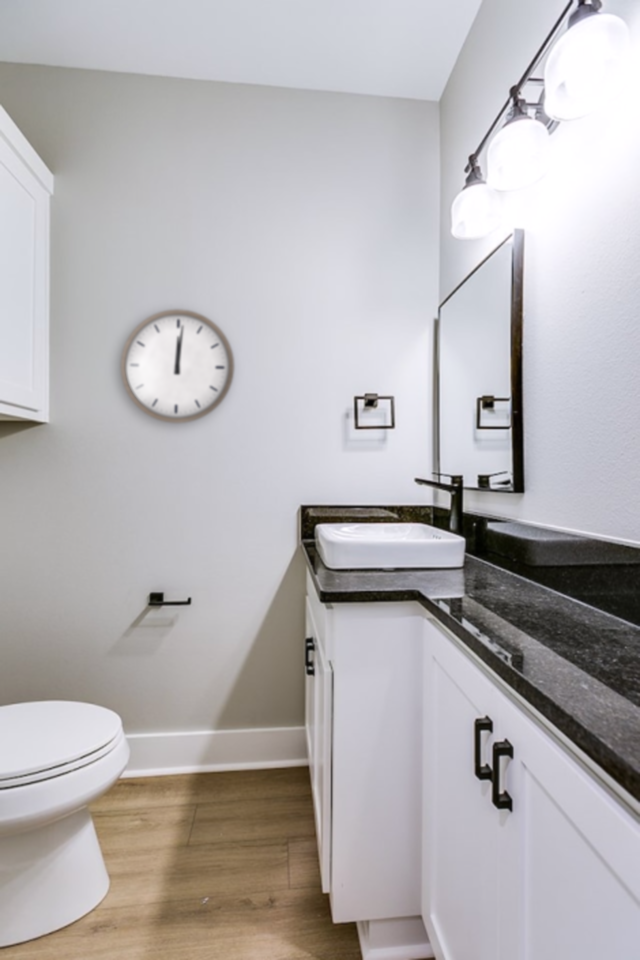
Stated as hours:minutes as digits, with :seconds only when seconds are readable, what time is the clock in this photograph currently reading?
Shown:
12:01
